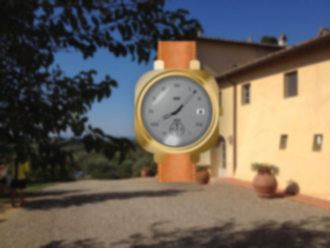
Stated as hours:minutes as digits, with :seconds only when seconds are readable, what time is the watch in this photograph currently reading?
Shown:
8:07
